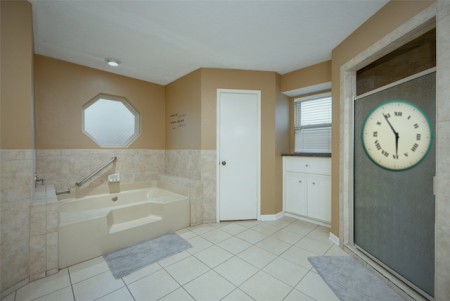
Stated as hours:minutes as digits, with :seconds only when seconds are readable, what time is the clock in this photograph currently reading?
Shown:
5:54
